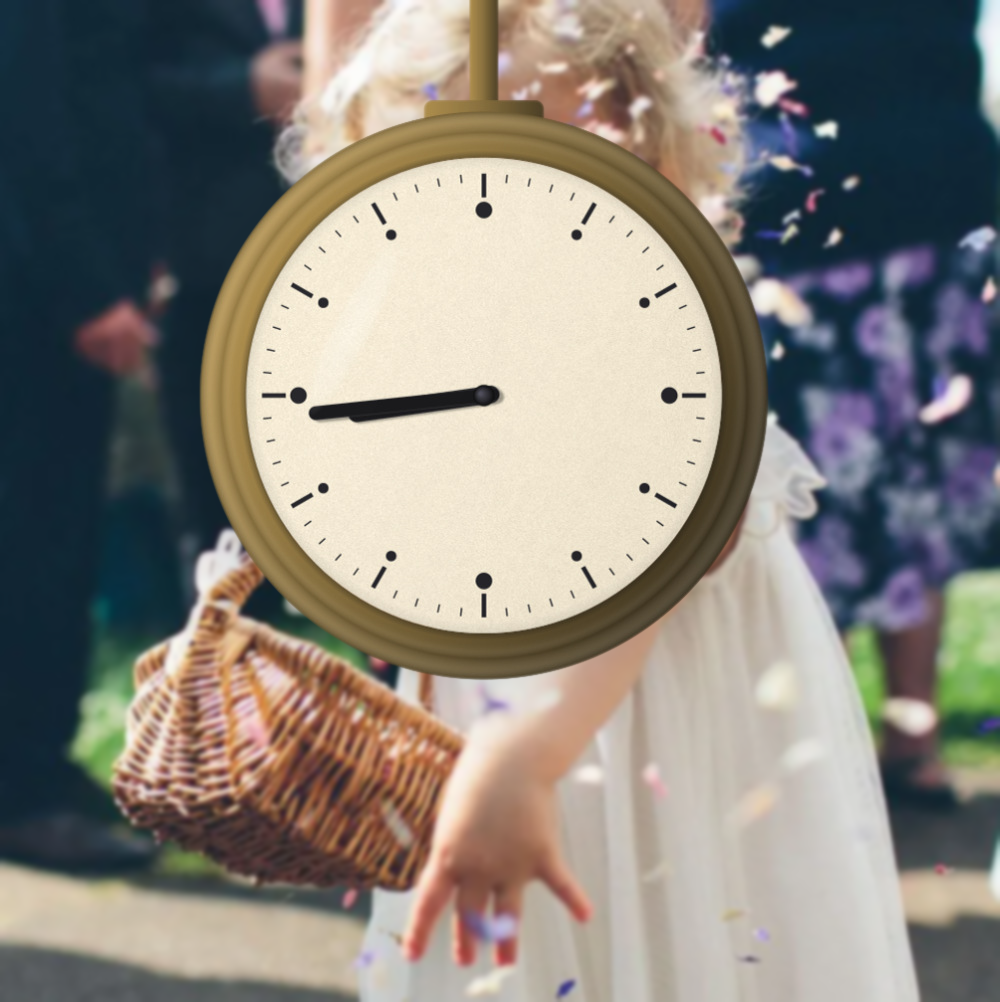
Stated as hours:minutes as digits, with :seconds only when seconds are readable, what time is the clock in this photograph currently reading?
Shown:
8:44
